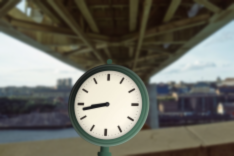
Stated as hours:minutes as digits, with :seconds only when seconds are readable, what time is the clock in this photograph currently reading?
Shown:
8:43
